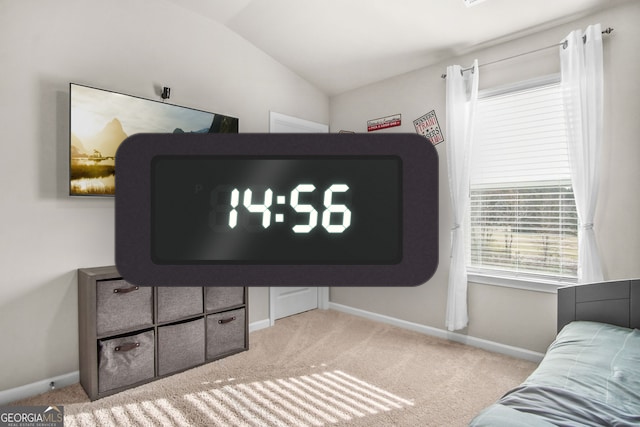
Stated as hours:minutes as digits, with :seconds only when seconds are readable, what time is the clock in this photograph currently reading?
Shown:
14:56
